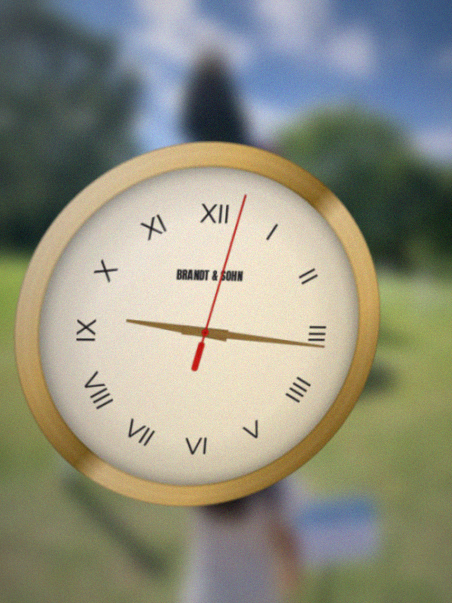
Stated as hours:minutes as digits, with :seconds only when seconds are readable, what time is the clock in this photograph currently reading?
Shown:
9:16:02
